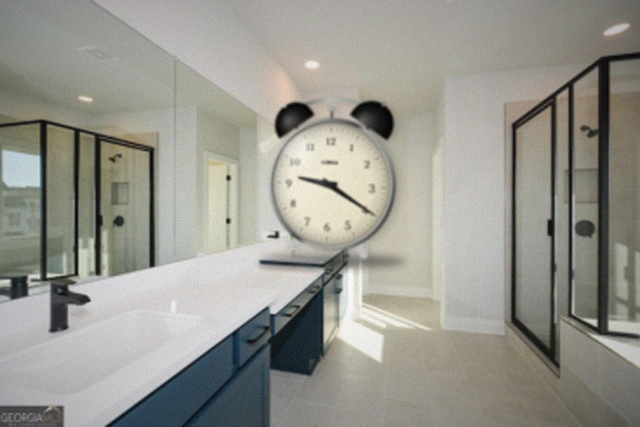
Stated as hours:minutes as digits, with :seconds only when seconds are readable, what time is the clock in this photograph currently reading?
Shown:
9:20
